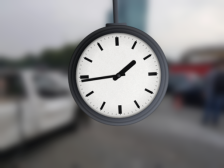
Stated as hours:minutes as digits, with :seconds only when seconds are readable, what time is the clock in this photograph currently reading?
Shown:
1:44
